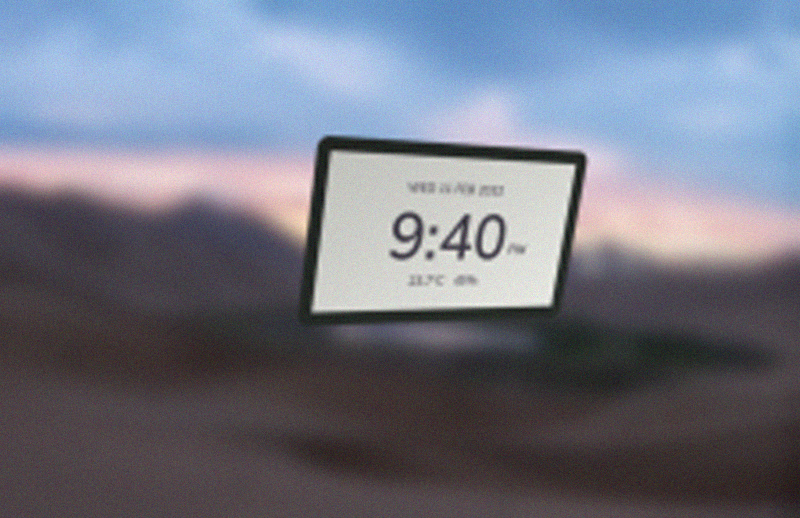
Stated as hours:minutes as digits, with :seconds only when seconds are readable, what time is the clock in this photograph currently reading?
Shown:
9:40
